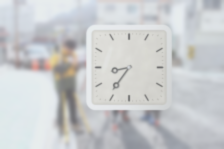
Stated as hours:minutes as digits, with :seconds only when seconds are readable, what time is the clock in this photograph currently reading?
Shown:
8:36
